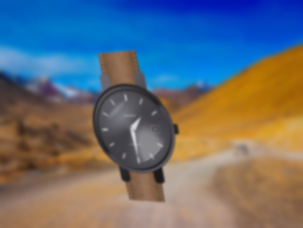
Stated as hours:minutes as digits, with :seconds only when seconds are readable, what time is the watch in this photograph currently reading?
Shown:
1:30
